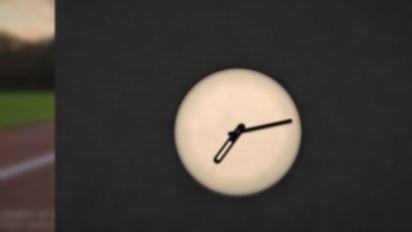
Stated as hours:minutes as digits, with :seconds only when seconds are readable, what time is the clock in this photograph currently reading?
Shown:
7:13
